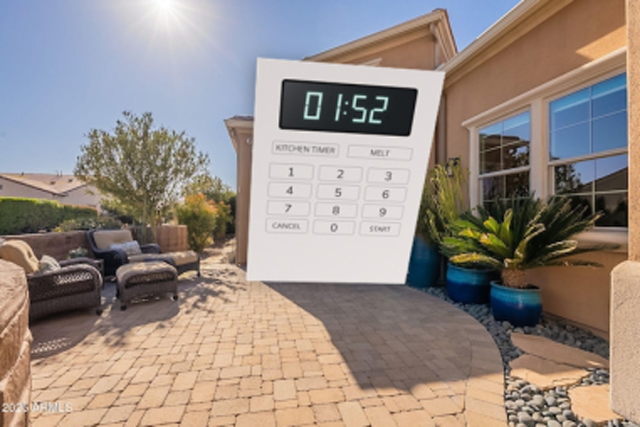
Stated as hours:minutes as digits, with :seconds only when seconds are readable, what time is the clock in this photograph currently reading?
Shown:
1:52
